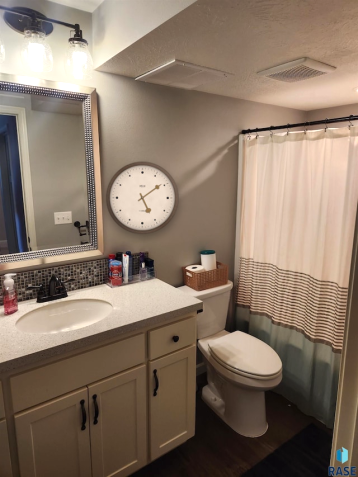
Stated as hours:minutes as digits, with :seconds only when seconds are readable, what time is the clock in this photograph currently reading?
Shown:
5:09
